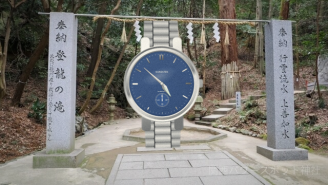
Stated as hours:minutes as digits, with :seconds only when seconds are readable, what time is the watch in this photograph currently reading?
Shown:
4:52
